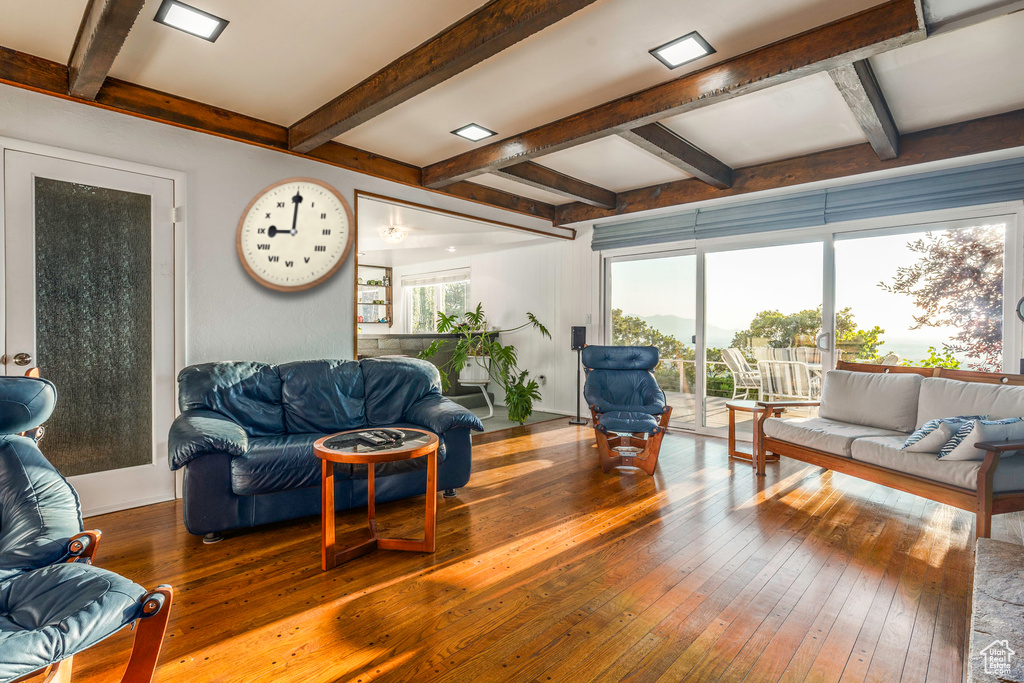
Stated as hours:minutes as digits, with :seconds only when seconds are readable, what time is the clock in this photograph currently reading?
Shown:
9:00
